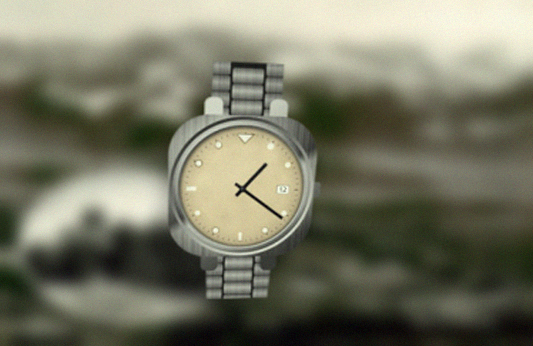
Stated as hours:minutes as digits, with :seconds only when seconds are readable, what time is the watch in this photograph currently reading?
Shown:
1:21
